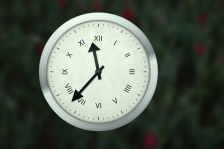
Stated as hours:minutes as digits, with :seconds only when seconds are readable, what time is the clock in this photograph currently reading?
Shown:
11:37
